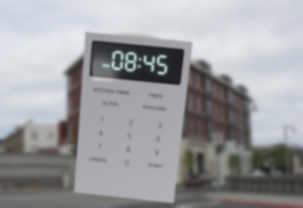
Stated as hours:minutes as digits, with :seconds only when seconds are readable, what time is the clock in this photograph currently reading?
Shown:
8:45
